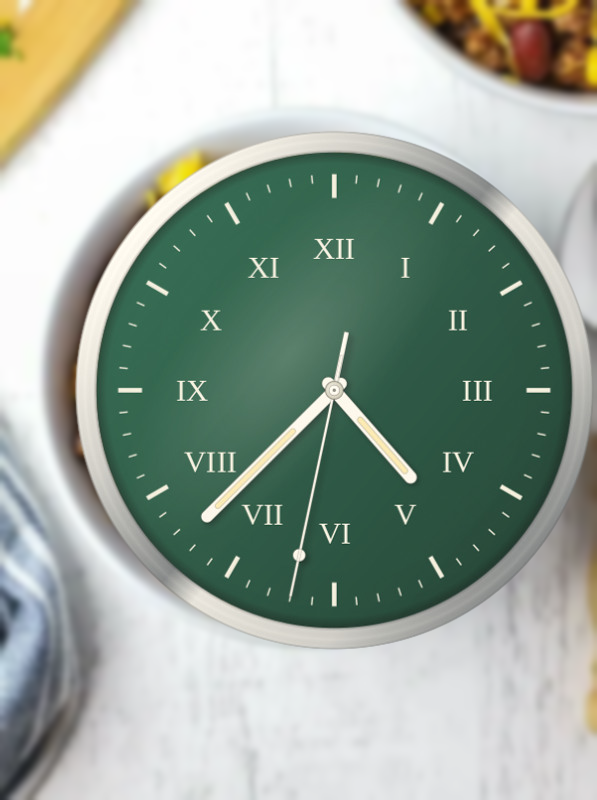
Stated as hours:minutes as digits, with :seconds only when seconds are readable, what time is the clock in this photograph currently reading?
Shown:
4:37:32
